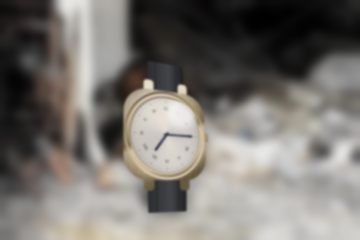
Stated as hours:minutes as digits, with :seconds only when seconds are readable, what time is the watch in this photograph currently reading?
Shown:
7:15
